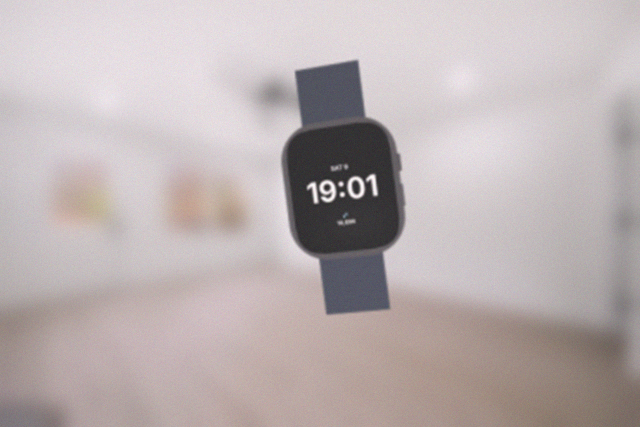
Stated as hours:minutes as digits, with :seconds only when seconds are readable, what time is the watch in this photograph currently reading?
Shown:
19:01
